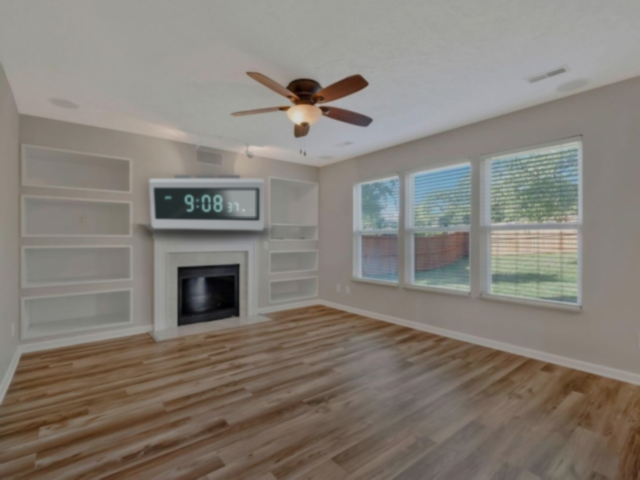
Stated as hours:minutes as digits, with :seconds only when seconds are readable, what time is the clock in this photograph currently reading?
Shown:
9:08
